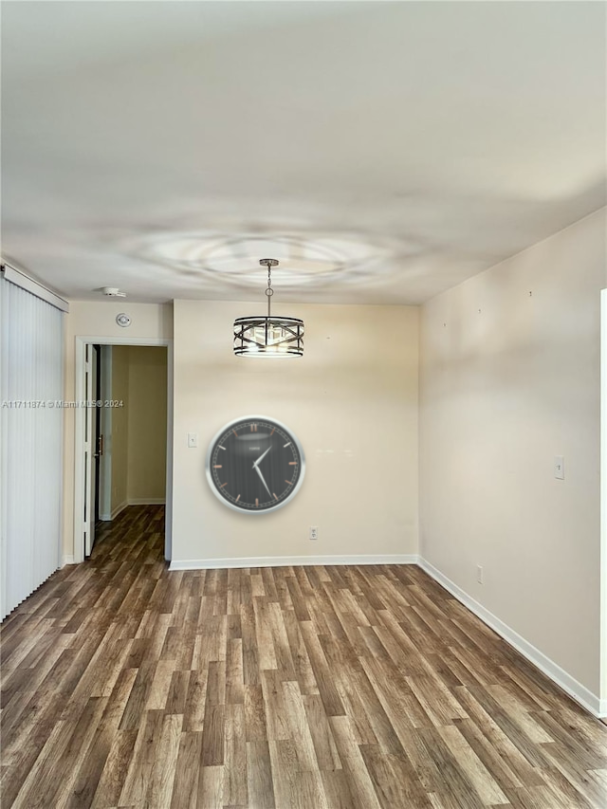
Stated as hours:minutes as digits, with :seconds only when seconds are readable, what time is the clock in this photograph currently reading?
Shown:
1:26
